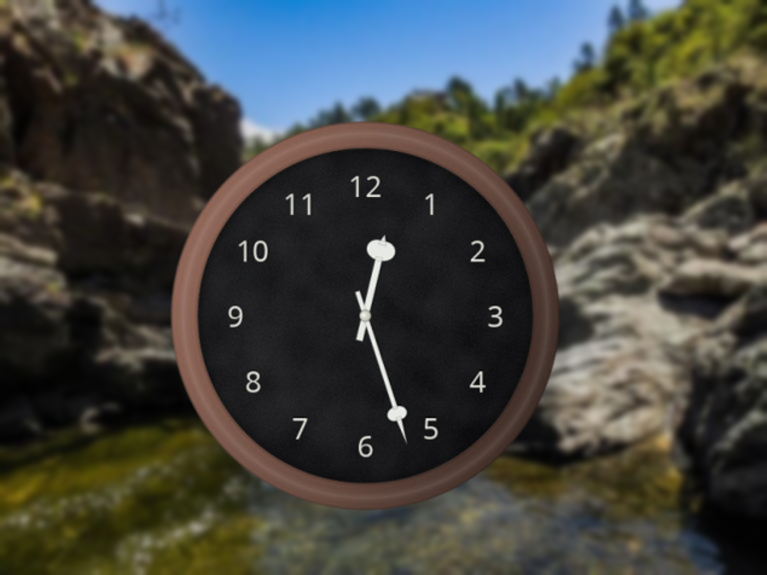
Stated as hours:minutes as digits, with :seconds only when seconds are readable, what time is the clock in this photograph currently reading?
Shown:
12:27
